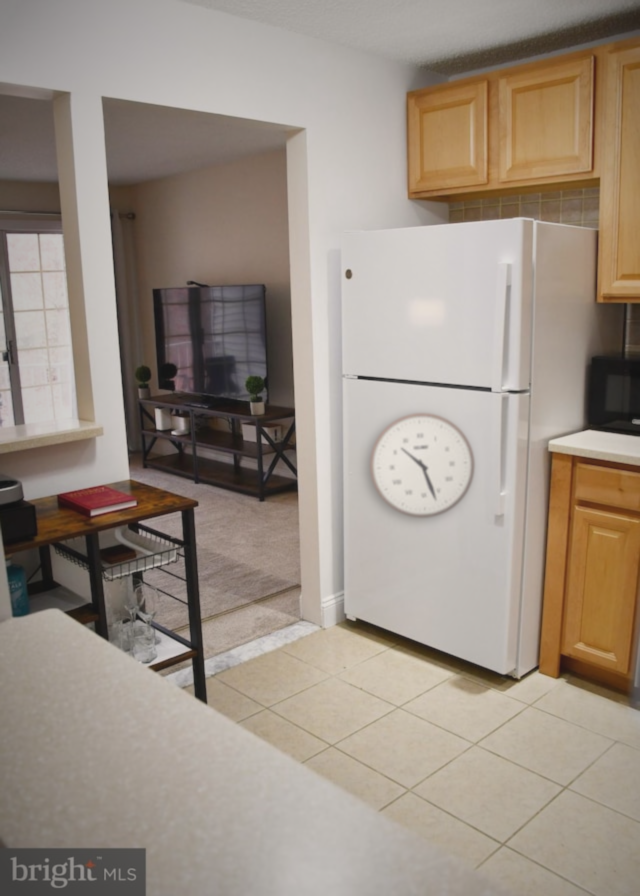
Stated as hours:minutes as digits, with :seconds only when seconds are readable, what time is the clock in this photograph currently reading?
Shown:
10:27
